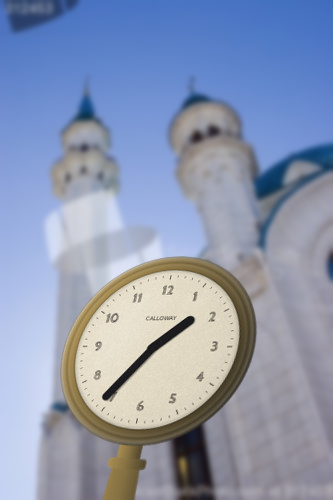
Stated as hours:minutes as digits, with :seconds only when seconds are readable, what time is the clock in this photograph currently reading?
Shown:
1:36
